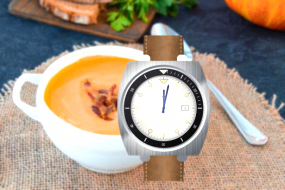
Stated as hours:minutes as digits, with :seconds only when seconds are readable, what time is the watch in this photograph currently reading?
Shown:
12:02
